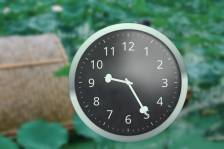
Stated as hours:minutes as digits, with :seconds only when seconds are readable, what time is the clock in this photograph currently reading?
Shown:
9:25
